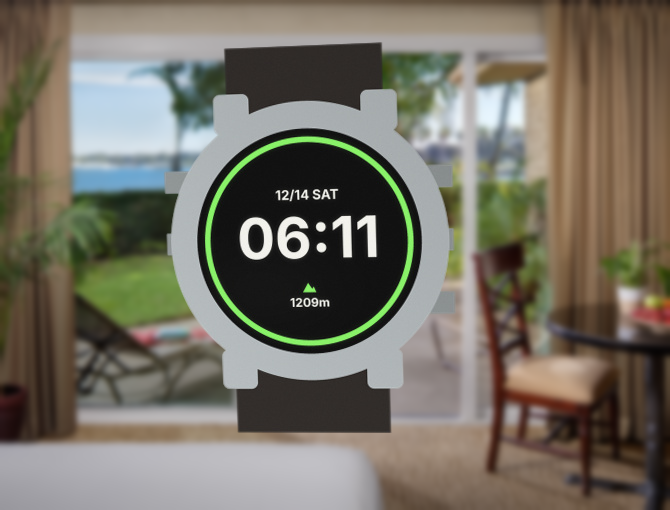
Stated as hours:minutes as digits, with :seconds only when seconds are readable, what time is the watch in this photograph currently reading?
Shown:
6:11
